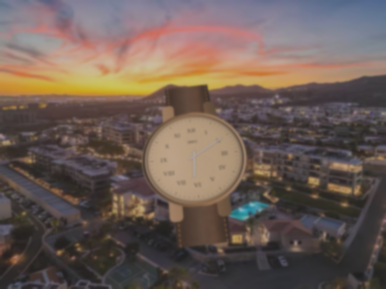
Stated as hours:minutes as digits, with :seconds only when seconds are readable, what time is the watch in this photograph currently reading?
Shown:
6:10
